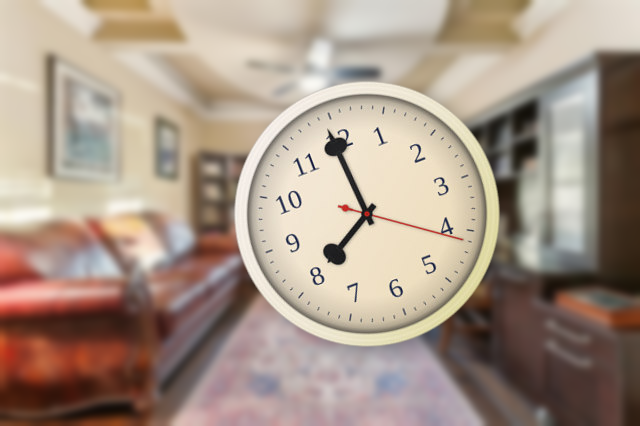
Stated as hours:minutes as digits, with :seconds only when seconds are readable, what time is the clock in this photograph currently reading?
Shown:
7:59:21
